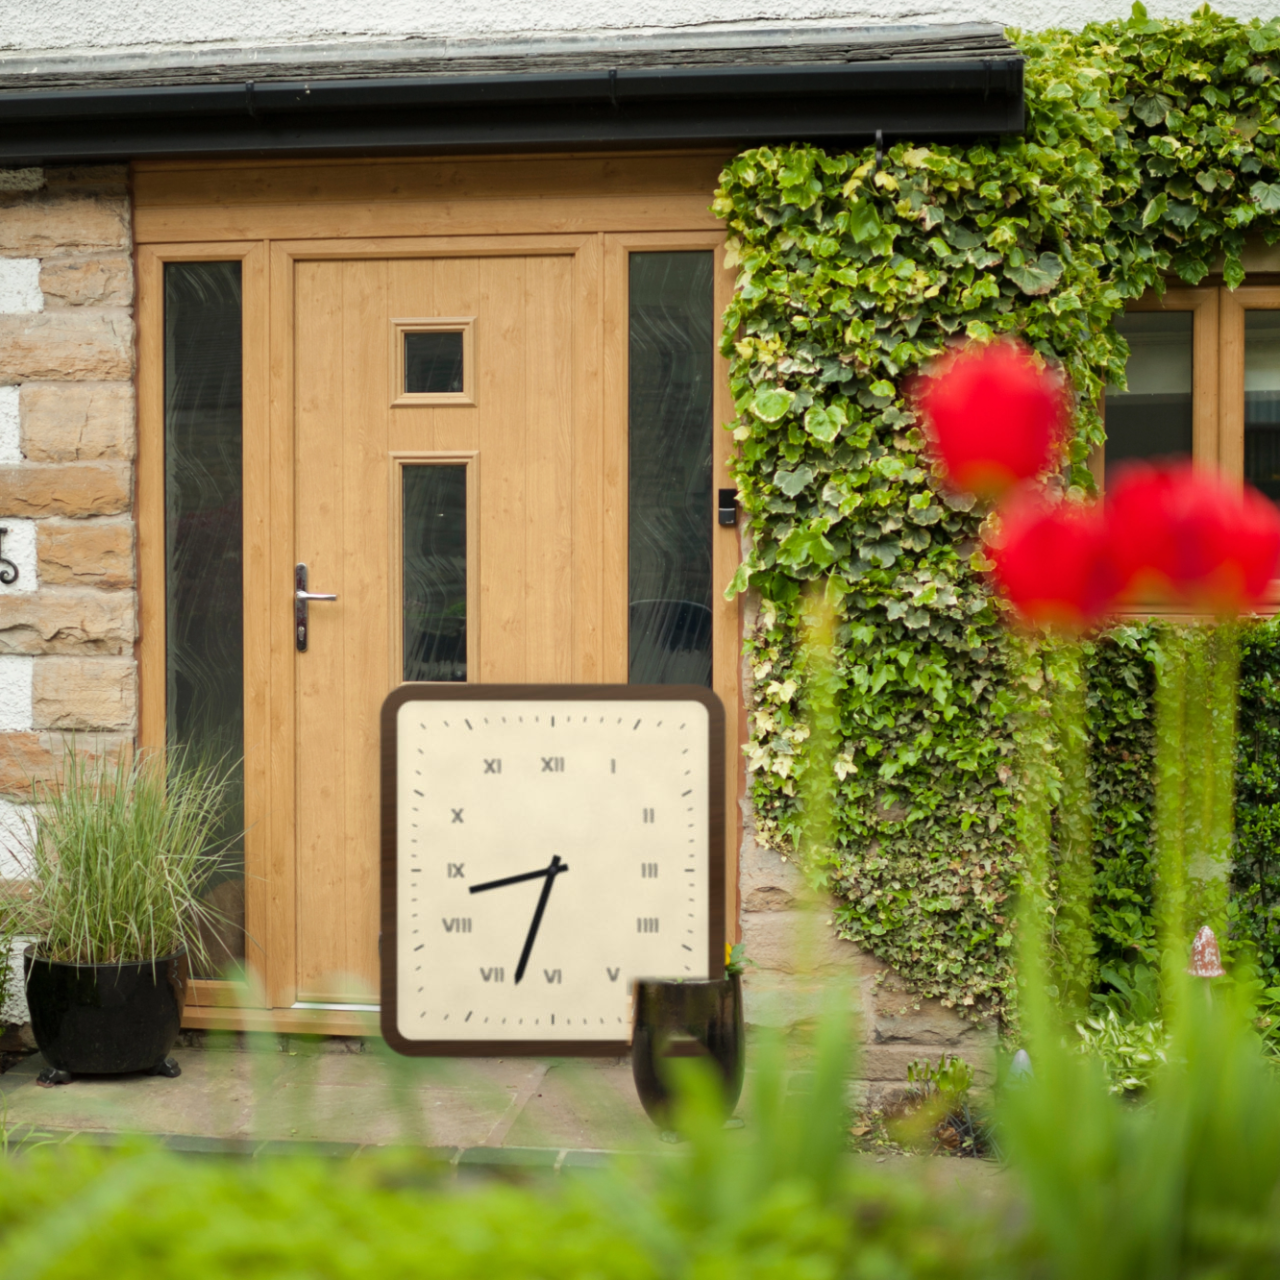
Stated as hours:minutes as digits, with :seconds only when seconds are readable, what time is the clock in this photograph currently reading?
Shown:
8:33
